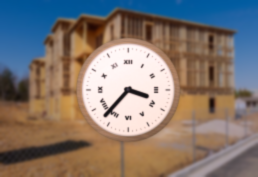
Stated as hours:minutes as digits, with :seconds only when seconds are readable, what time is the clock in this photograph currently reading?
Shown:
3:37
